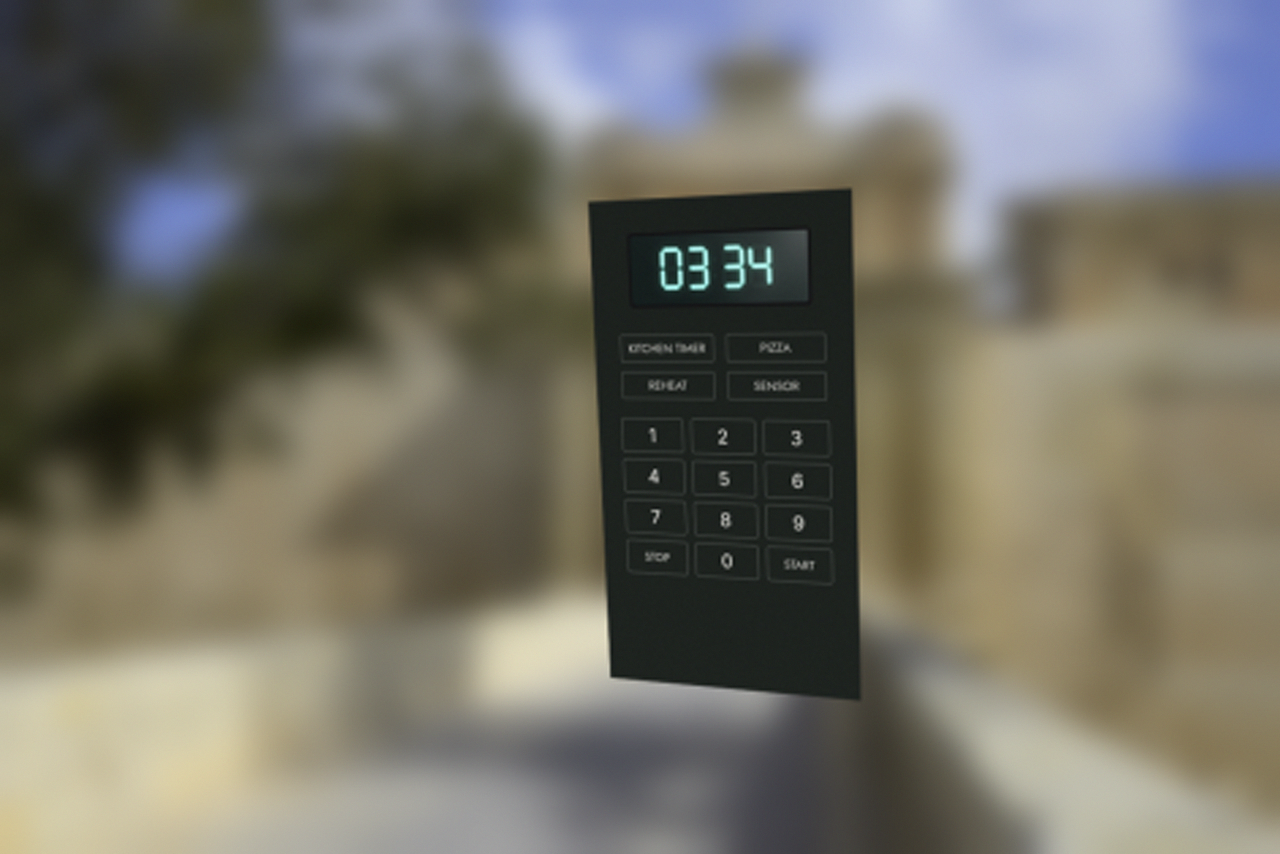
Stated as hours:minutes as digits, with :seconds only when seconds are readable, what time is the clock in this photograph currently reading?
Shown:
3:34
